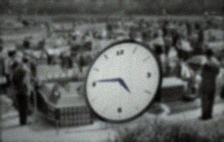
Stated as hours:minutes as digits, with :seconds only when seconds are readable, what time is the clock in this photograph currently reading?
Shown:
4:46
